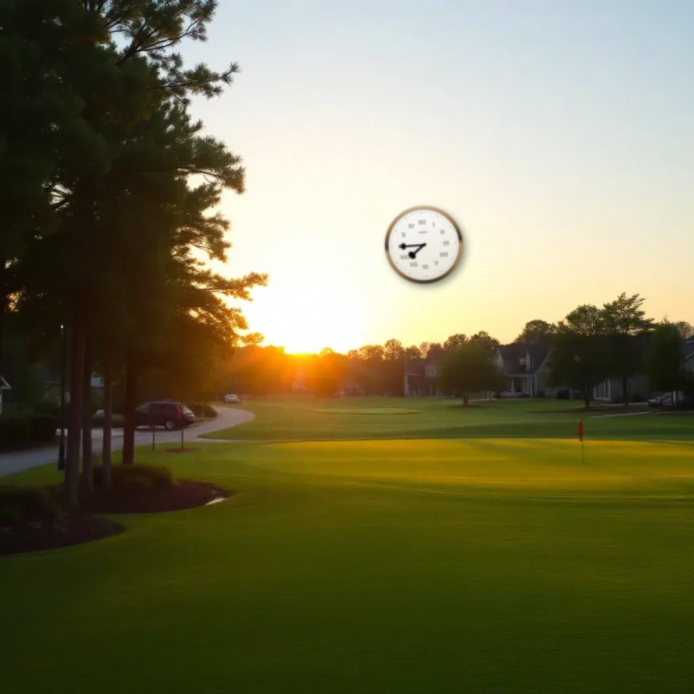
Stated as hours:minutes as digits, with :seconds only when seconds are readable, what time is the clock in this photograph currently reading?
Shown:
7:45
